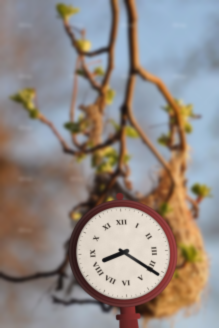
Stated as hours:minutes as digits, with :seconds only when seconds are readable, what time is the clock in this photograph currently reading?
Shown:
8:21
